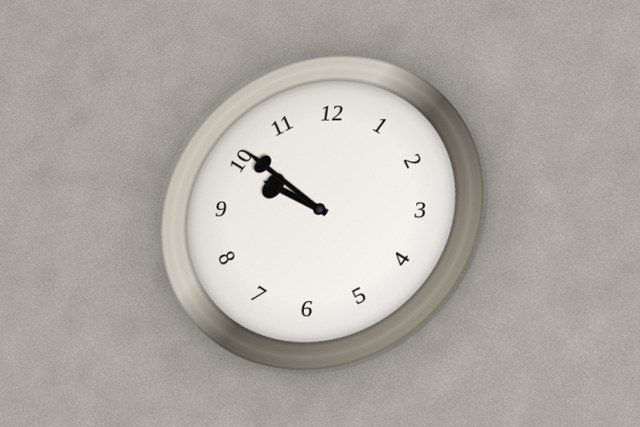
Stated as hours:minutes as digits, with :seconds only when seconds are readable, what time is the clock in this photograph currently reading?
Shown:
9:51
